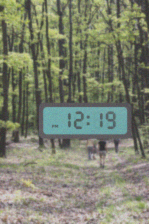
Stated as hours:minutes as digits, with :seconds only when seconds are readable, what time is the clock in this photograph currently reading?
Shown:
12:19
